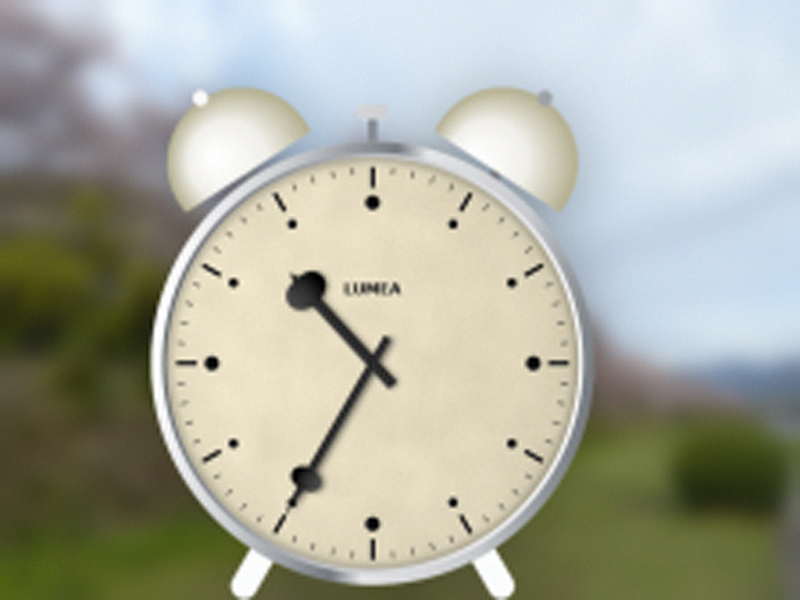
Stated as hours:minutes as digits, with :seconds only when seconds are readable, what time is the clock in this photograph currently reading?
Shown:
10:35
